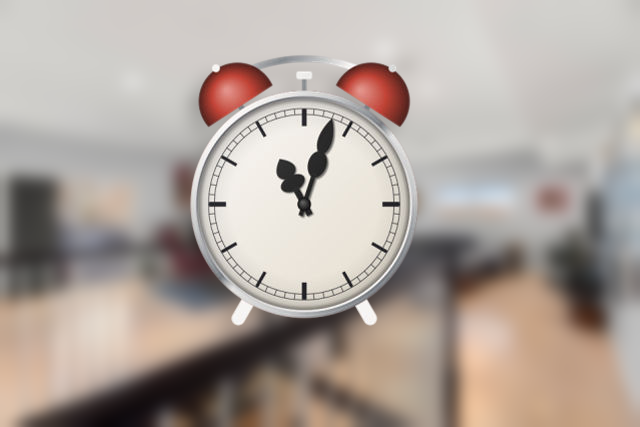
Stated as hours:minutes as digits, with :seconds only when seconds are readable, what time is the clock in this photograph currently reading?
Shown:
11:03
